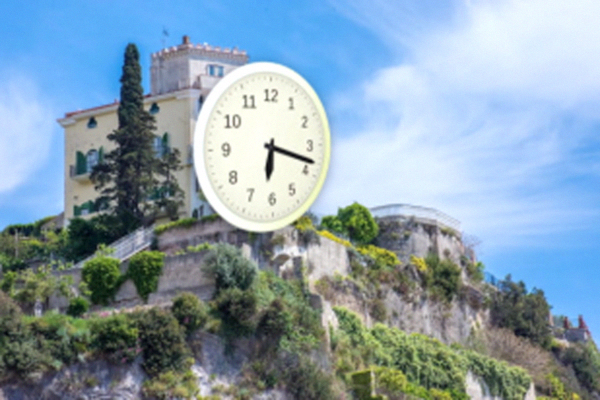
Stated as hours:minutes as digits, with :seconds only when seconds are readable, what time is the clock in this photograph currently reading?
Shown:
6:18
